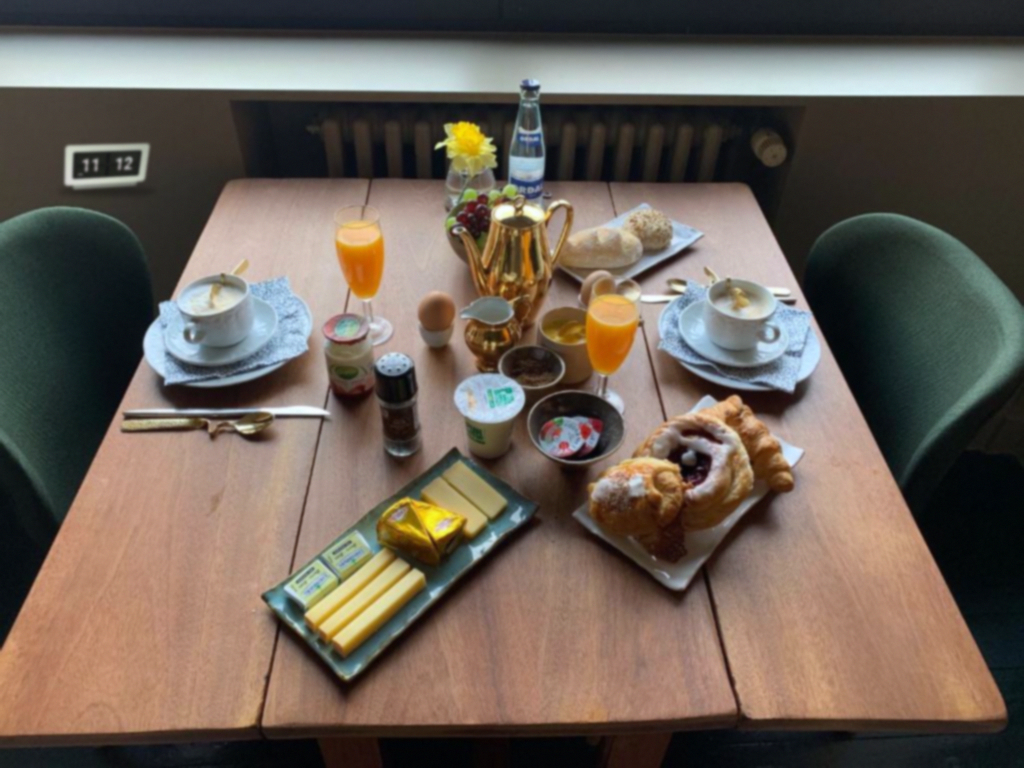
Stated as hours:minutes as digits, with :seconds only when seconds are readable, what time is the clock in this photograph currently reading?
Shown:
11:12
